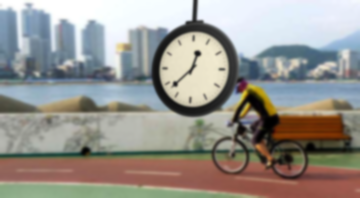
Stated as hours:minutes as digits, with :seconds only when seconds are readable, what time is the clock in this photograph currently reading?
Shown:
12:38
